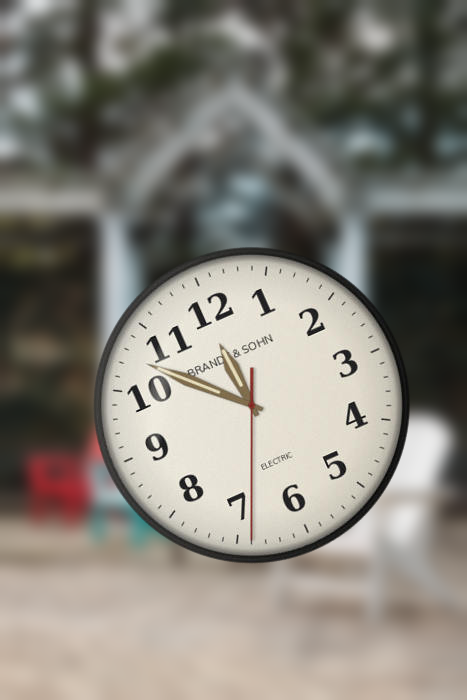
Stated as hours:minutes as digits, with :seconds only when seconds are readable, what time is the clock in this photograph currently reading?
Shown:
11:52:34
